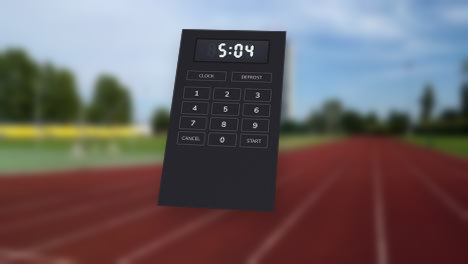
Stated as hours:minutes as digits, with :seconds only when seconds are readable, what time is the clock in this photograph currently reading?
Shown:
5:04
